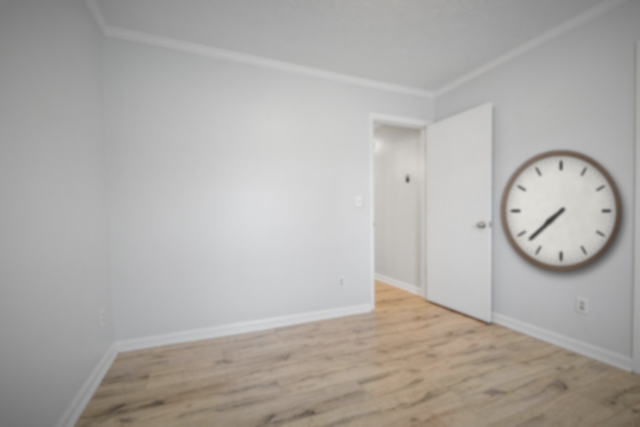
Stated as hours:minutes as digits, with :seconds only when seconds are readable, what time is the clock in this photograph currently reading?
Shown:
7:38
